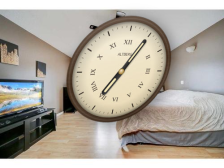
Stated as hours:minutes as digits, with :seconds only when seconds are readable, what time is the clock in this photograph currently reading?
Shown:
7:05
